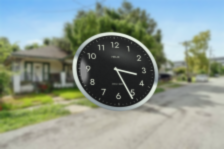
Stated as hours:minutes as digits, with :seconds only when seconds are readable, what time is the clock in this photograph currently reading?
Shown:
3:26
